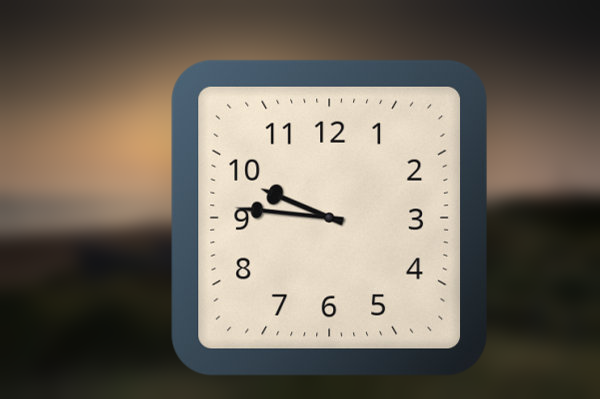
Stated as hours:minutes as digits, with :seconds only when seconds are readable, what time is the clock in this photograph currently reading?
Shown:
9:46
